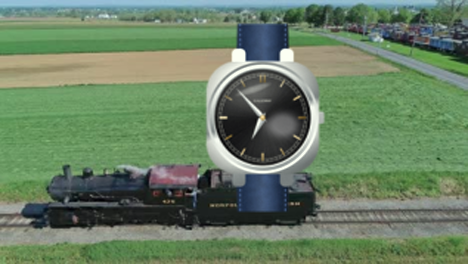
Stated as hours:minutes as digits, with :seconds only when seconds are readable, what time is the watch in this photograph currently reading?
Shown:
6:53
